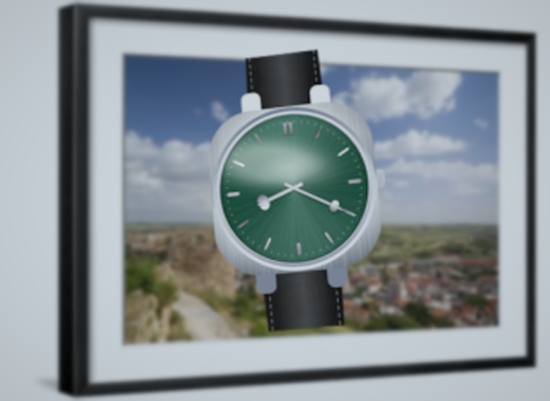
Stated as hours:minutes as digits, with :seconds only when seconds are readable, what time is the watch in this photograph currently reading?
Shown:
8:20
